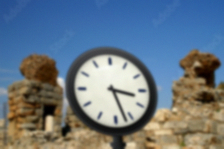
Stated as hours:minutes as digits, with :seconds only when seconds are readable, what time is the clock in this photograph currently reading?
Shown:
3:27
